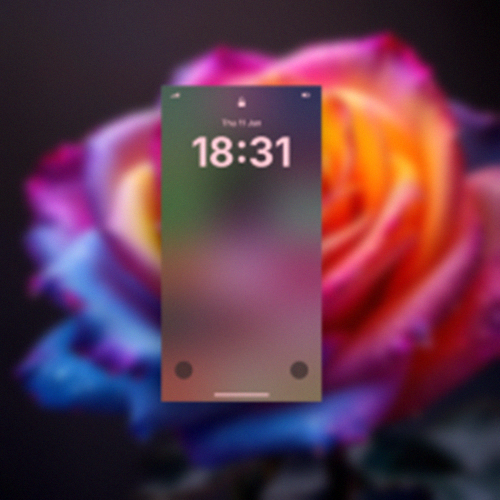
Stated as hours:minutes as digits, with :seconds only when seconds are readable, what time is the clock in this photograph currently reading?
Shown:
18:31
